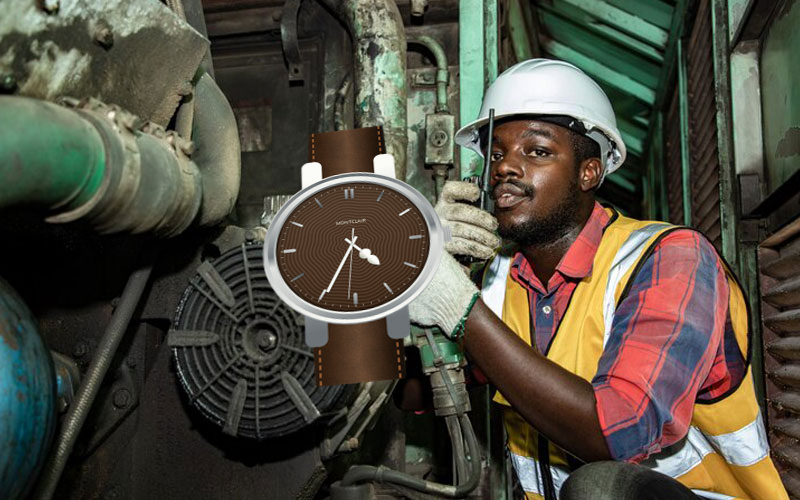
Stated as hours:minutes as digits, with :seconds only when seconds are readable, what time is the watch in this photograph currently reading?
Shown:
4:34:31
